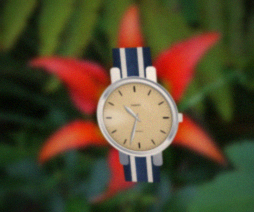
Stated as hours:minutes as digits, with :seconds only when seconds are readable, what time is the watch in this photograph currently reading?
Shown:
10:33
